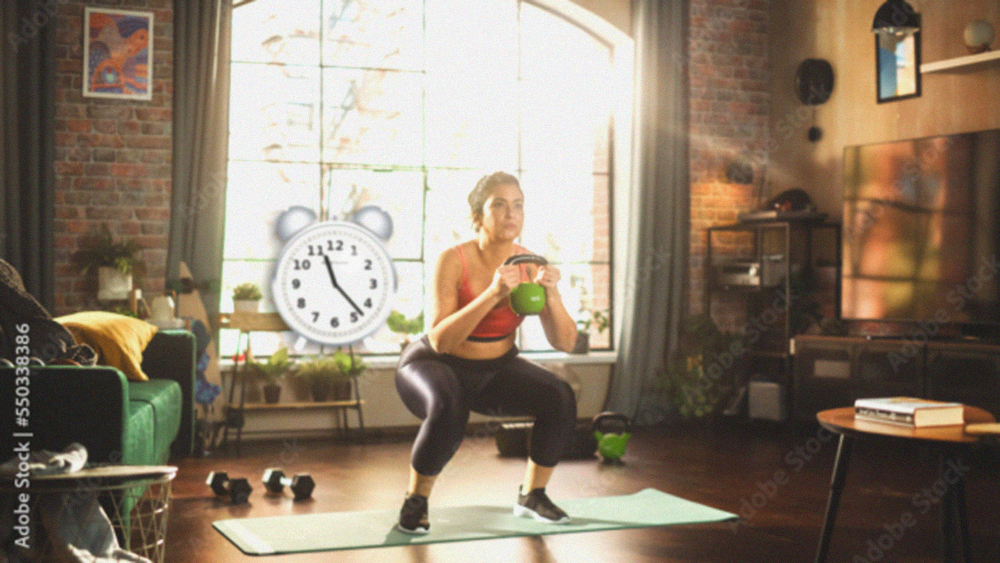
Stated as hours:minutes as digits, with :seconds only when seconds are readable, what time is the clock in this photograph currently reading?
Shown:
11:23
